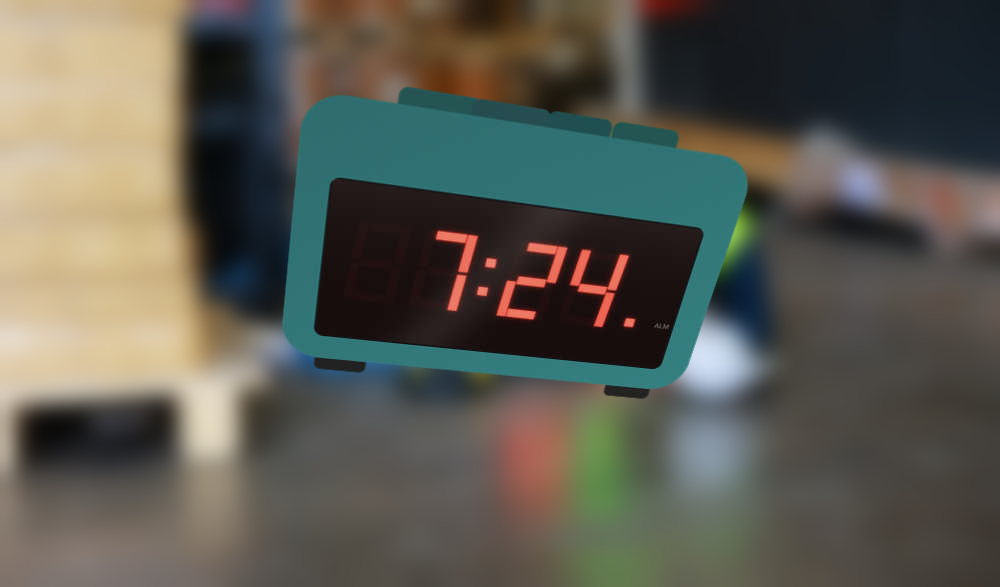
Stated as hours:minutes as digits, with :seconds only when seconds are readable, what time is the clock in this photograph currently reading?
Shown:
7:24
